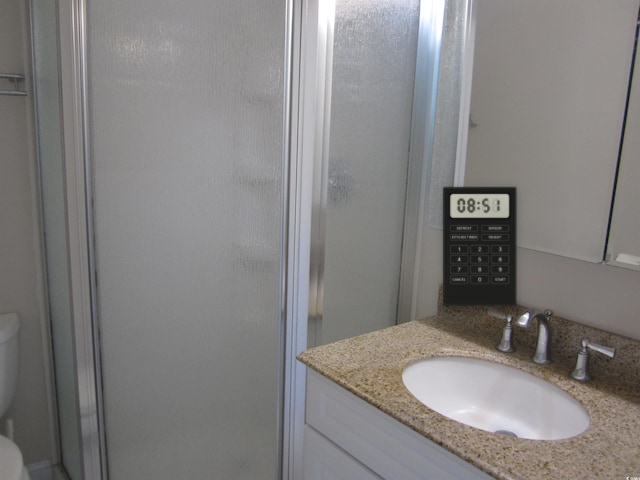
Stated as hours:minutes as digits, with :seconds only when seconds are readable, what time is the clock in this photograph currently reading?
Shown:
8:51
